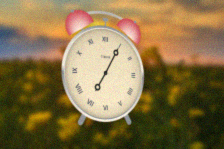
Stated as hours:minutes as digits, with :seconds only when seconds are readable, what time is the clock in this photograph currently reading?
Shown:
7:05
